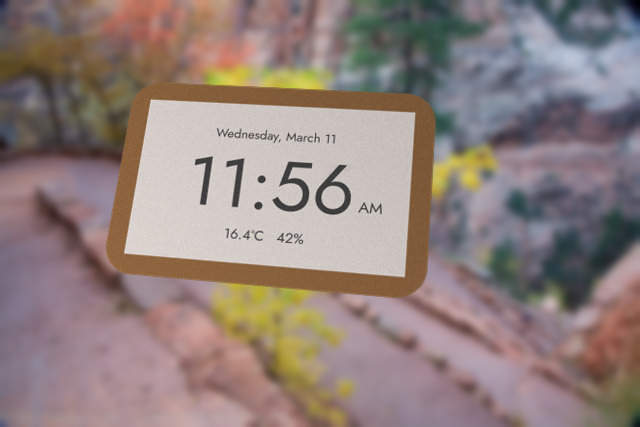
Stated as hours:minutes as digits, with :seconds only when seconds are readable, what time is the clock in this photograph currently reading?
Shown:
11:56
